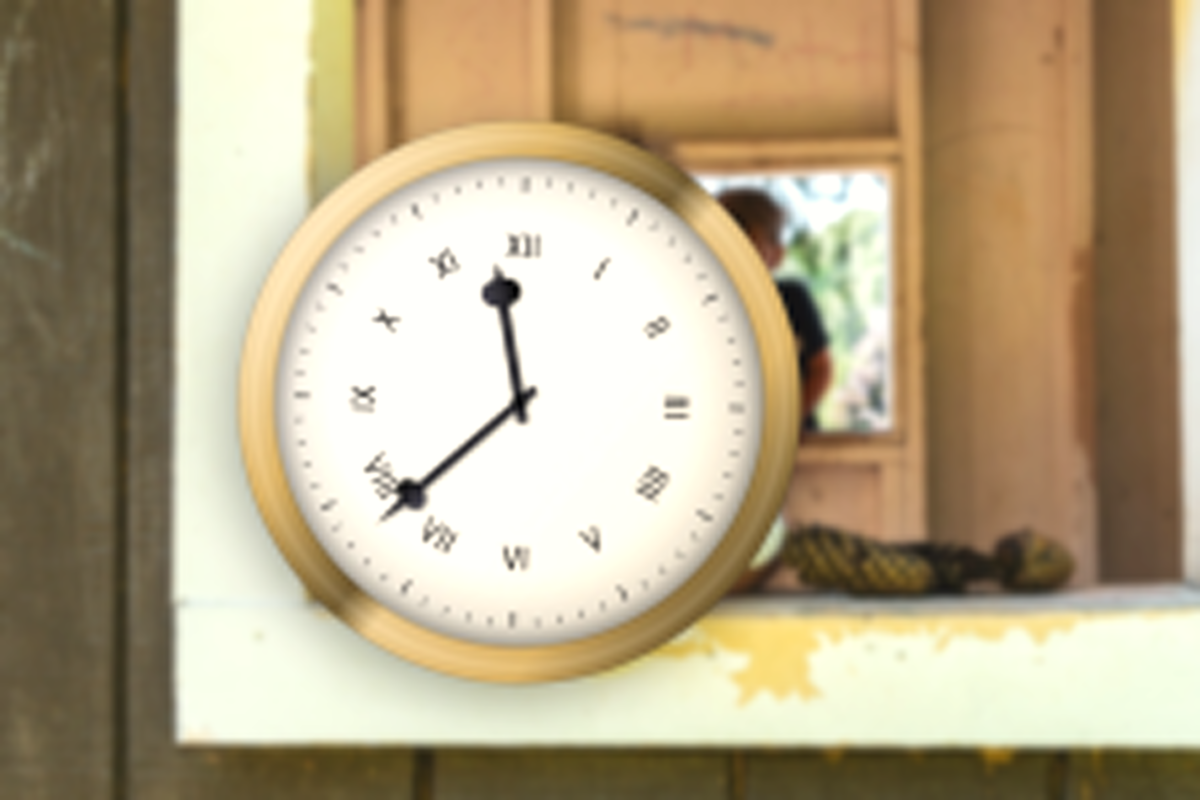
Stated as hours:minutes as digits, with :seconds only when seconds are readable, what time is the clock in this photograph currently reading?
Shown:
11:38
